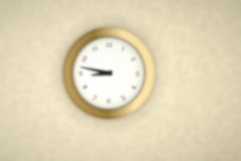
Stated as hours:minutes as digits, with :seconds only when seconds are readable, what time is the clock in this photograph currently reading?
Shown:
8:47
